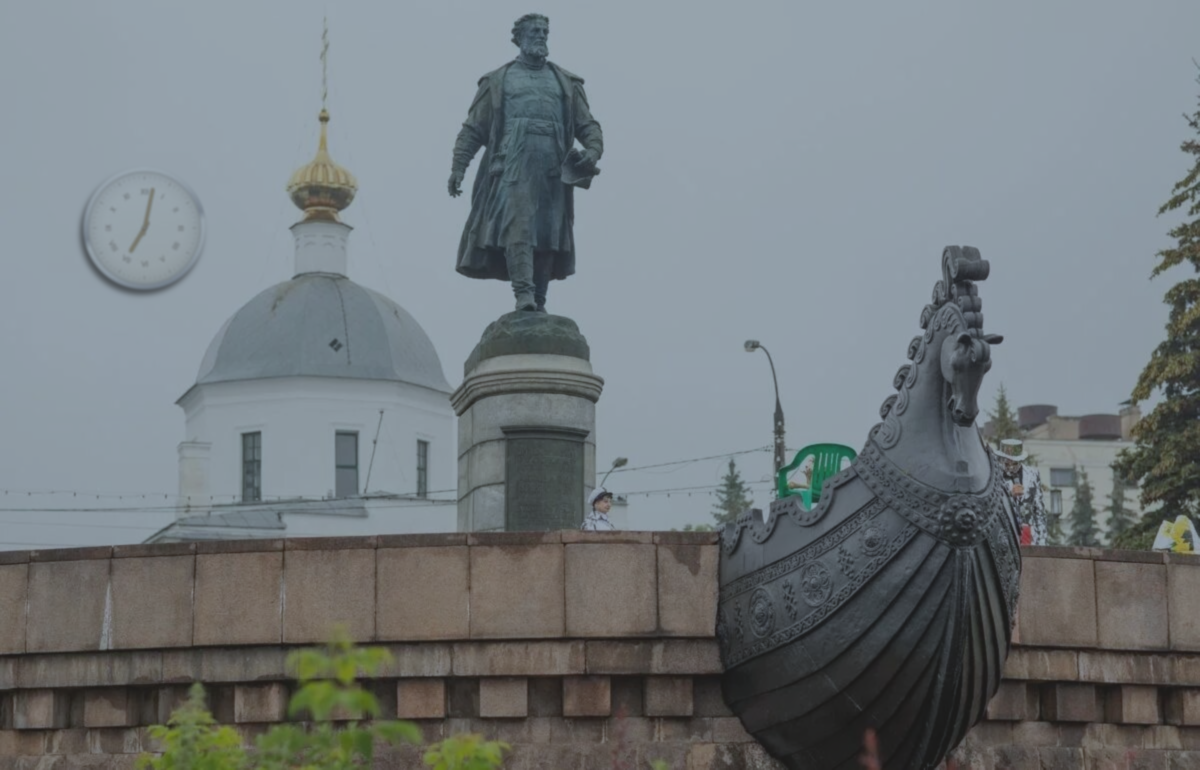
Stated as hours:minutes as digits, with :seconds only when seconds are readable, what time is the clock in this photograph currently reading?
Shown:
7:02
